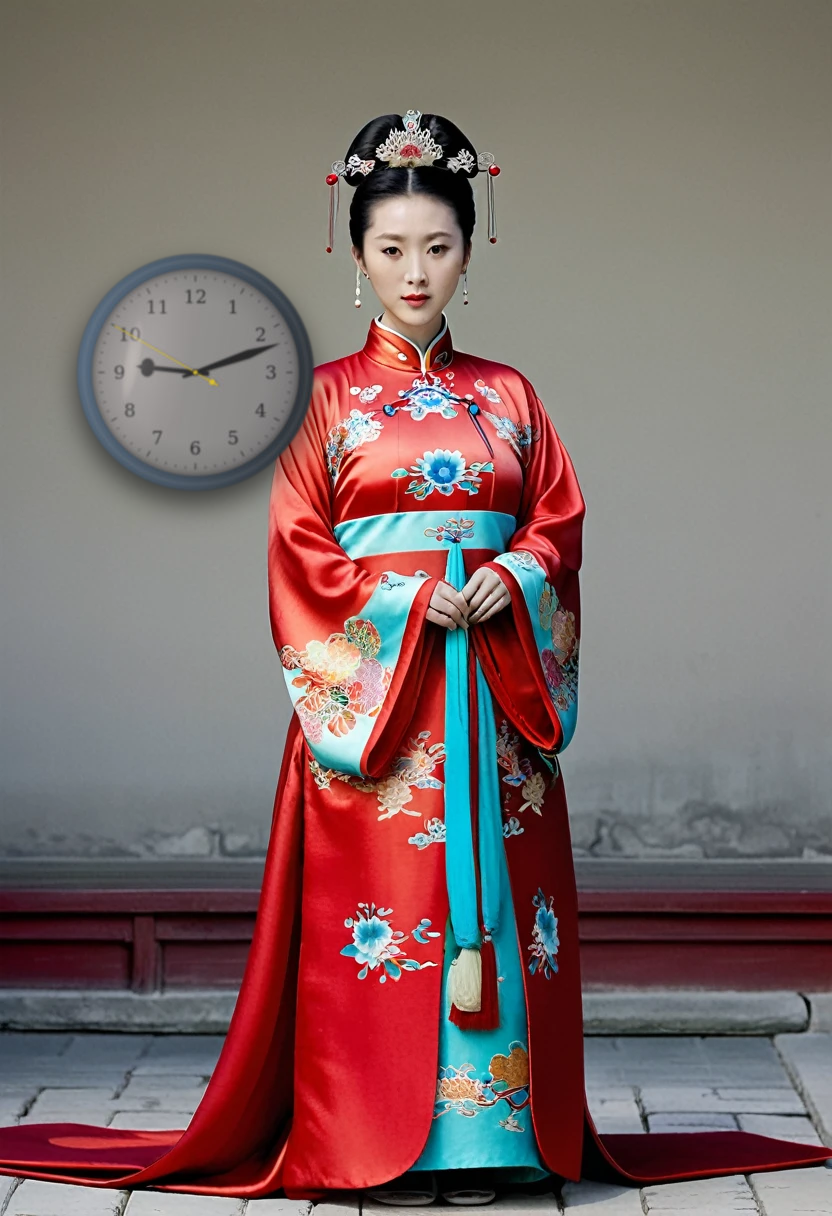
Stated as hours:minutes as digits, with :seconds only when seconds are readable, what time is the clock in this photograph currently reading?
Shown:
9:11:50
